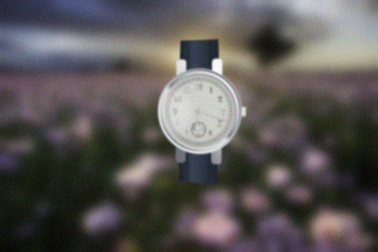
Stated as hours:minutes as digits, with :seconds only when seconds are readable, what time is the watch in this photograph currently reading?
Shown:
6:18
